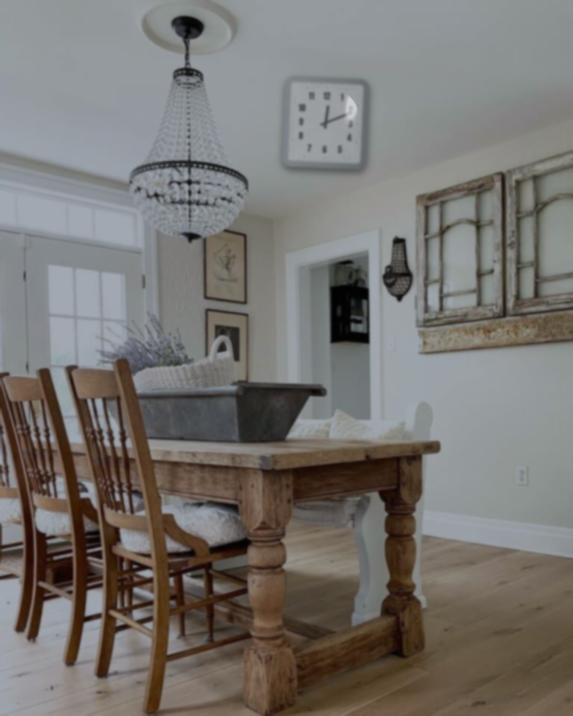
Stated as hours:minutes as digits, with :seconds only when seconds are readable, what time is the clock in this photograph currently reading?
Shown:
12:11
